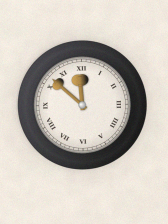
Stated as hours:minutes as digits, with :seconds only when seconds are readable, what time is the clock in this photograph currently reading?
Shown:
11:52
